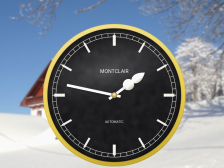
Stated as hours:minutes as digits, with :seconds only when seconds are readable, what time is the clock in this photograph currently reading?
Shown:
1:47
